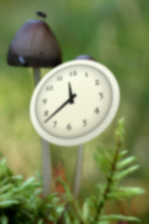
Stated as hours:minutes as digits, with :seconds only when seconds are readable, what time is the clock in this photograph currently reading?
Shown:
11:38
